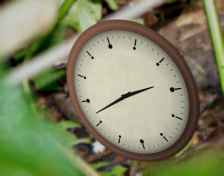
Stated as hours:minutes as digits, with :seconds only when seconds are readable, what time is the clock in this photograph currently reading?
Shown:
2:42
